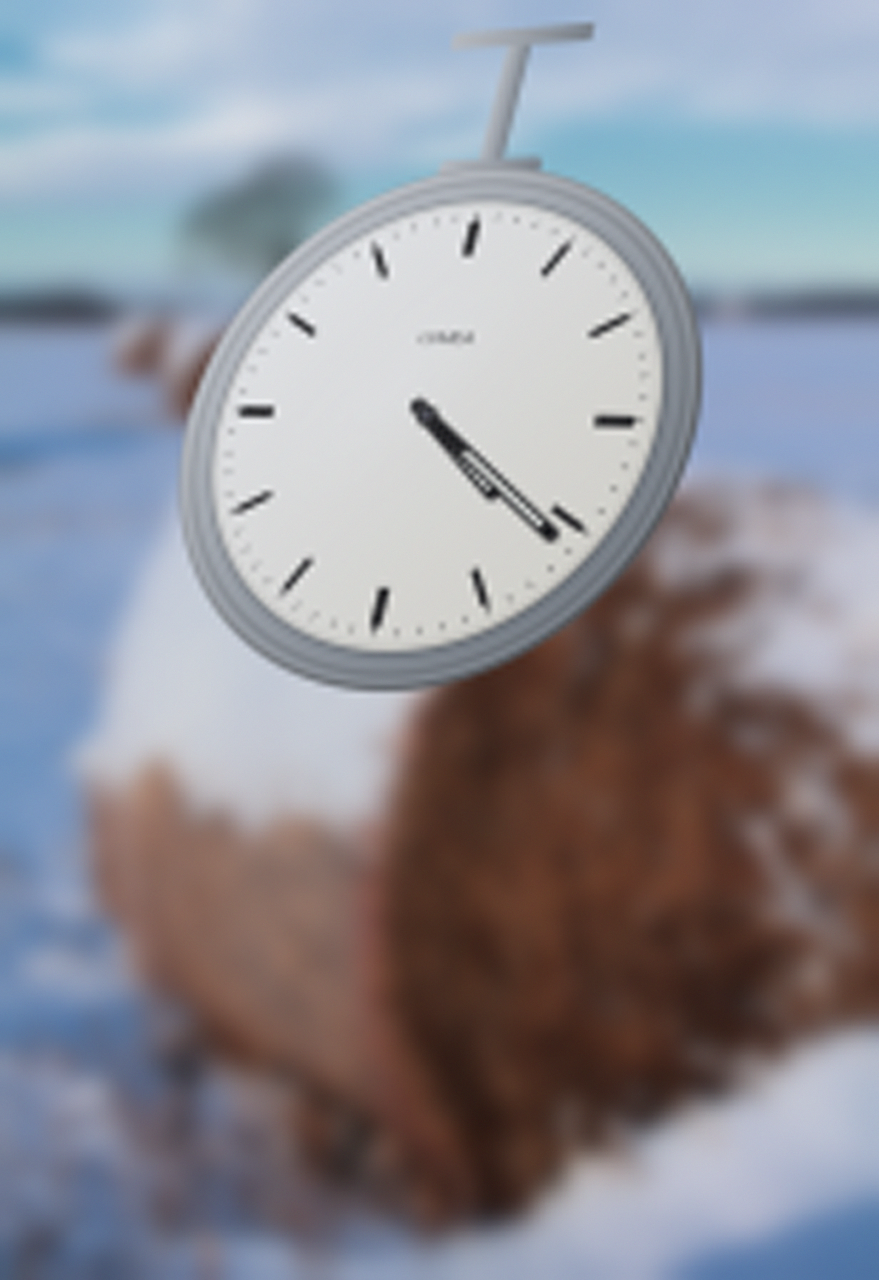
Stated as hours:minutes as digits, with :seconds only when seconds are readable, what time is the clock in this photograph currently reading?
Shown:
4:21
